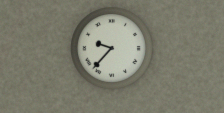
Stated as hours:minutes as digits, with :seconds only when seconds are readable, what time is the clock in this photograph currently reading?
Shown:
9:37
